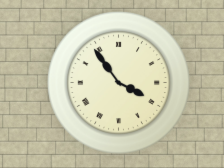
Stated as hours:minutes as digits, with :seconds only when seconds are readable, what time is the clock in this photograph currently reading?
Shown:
3:54
